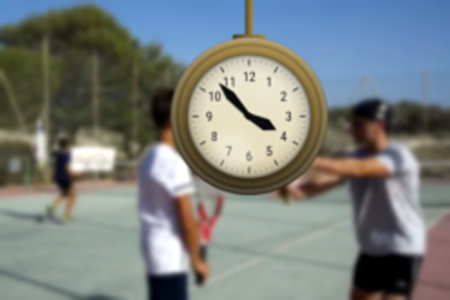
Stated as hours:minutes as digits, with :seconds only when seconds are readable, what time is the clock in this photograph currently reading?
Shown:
3:53
